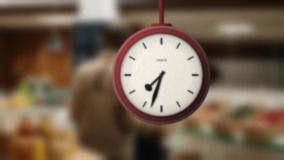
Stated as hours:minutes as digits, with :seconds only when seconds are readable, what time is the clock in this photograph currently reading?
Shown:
7:33
